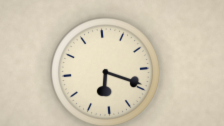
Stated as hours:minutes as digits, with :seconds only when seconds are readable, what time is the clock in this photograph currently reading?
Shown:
6:19
